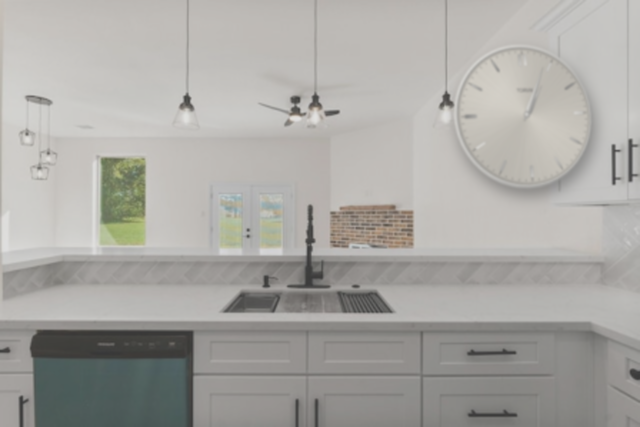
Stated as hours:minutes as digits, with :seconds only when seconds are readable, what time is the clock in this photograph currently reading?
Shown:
1:04
